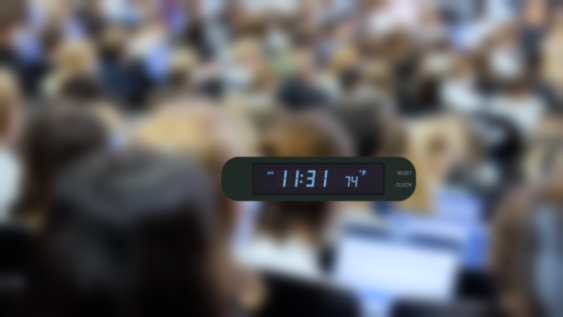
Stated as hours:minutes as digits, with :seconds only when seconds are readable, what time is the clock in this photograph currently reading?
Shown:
11:31
